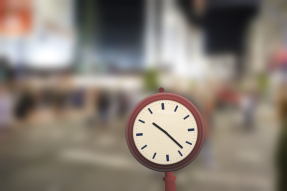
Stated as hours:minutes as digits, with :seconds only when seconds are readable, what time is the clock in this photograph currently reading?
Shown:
10:23
